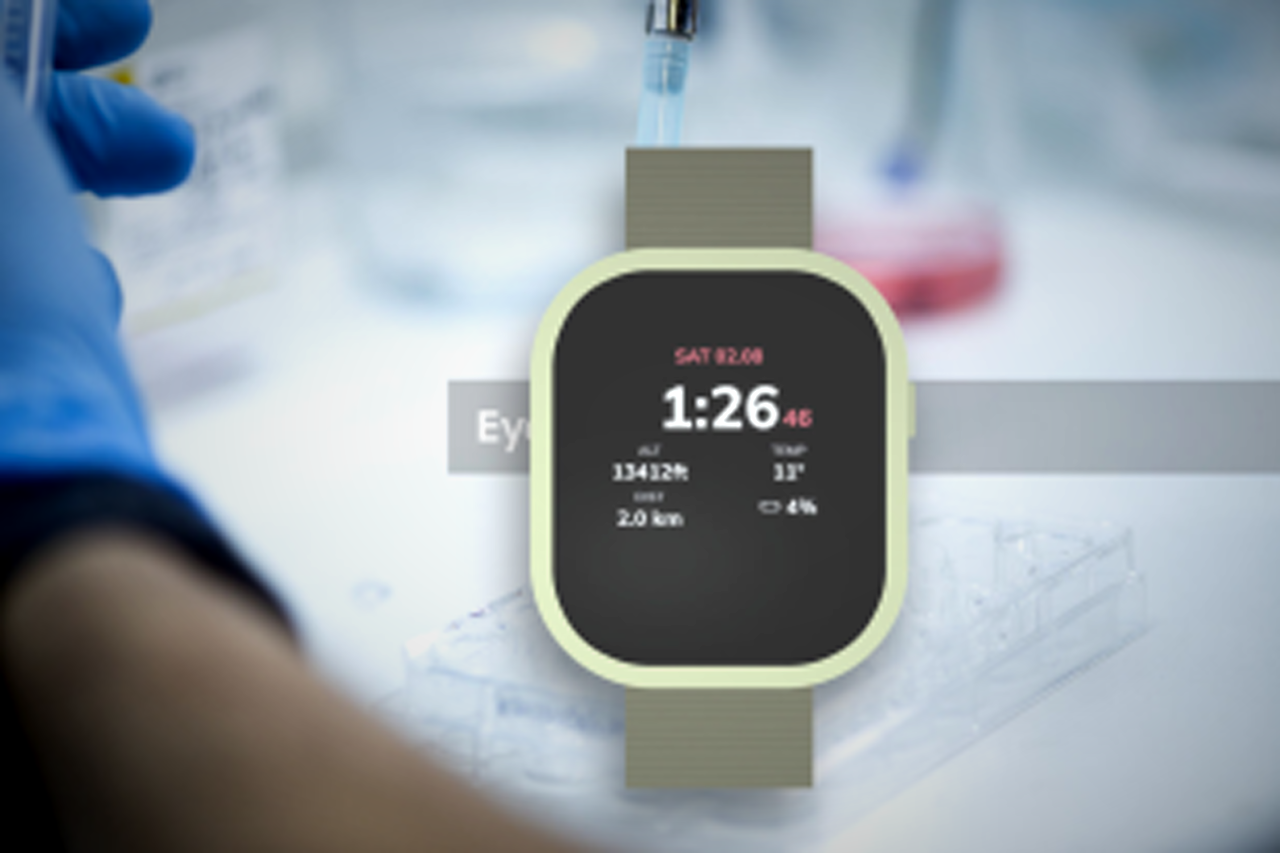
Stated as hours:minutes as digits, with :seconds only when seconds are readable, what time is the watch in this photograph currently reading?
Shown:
1:26
